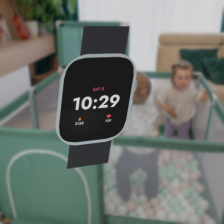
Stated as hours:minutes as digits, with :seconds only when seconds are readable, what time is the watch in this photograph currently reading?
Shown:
10:29
